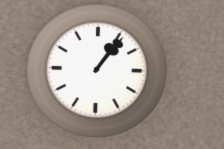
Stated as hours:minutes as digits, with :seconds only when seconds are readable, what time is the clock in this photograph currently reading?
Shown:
1:06
